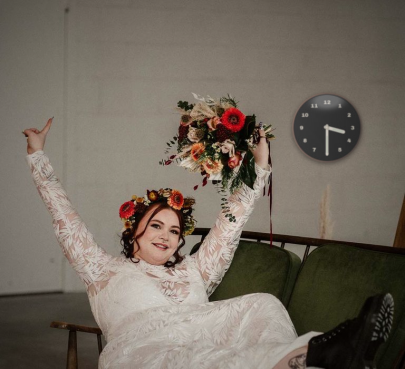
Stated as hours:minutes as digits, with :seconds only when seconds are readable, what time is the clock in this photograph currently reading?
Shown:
3:30
